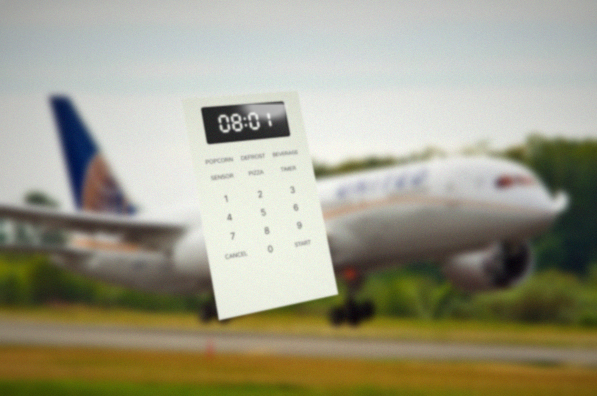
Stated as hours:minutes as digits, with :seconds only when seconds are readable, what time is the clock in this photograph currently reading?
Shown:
8:01
